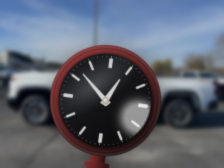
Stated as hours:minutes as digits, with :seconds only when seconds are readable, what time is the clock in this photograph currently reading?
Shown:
12:52
